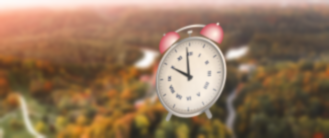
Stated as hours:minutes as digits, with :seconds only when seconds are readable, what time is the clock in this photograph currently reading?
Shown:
9:59
